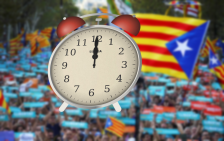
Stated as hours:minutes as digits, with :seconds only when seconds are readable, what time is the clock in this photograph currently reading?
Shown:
12:00
